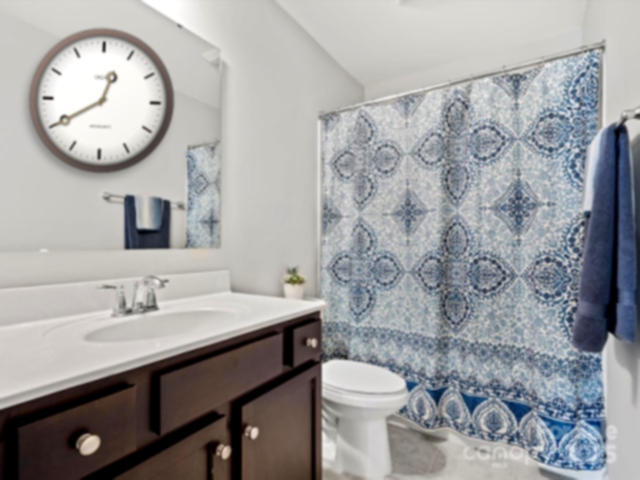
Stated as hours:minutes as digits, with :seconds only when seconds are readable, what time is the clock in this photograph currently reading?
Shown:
12:40
